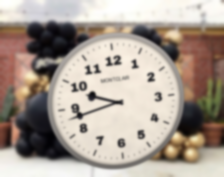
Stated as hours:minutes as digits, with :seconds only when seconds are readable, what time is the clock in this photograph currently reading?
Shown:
9:43
